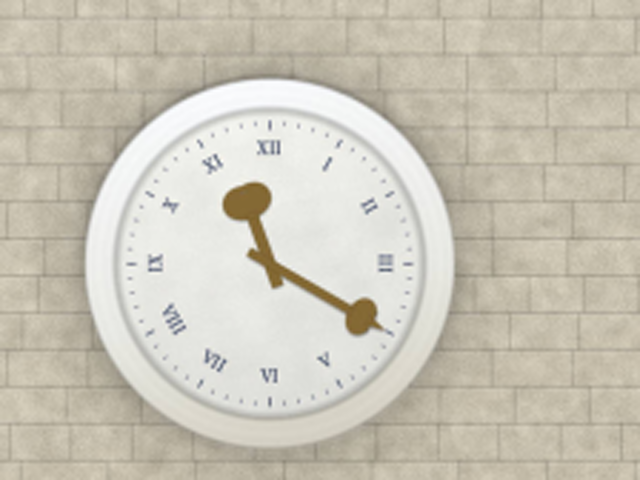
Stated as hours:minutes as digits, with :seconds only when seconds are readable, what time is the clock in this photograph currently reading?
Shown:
11:20
